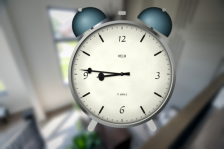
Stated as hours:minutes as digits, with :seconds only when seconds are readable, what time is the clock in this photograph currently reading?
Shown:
8:46
